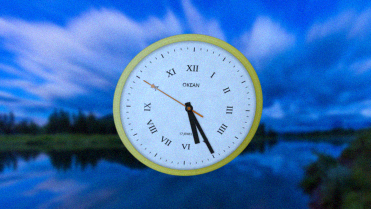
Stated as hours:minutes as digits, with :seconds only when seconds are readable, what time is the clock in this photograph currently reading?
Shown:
5:24:50
